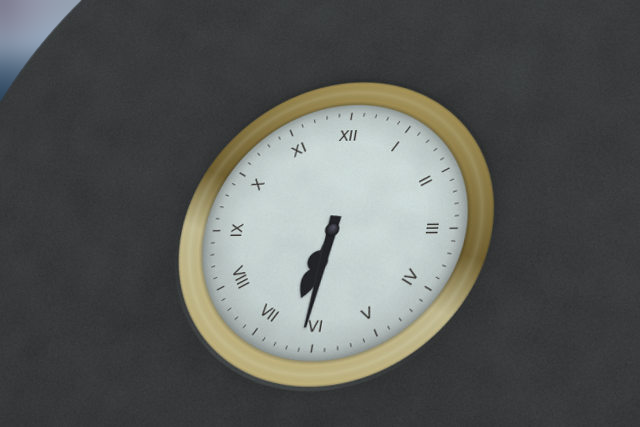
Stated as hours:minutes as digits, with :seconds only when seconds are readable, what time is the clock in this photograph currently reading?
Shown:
6:31
